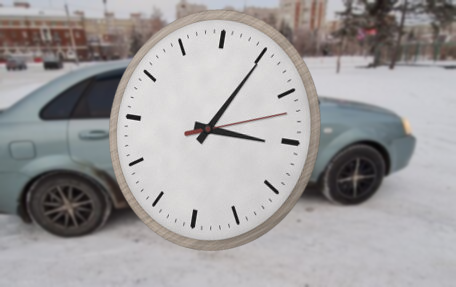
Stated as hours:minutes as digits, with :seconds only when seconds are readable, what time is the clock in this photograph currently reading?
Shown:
3:05:12
